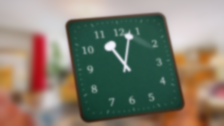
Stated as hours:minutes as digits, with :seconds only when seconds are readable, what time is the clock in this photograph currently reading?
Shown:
11:03
